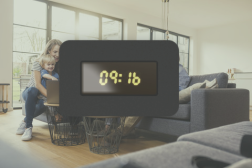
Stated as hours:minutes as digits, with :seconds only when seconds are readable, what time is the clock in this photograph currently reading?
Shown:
9:16
